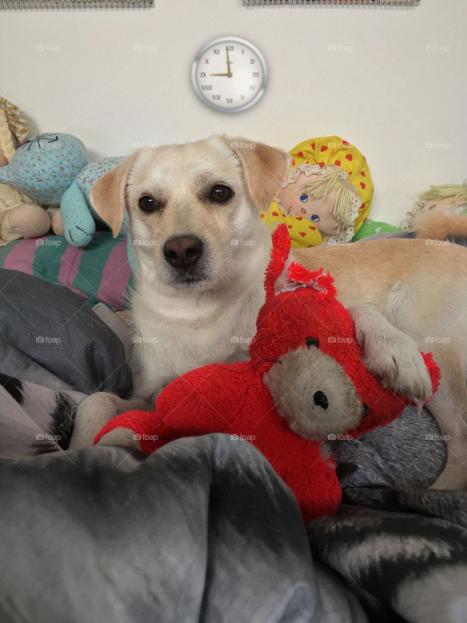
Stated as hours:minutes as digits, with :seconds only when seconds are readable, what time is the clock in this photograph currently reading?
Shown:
8:59
